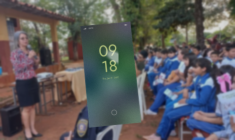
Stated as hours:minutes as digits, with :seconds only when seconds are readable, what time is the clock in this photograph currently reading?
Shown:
9:18
